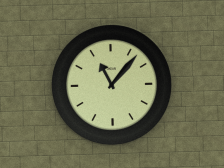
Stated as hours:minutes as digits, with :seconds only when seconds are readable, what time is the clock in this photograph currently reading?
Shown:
11:07
